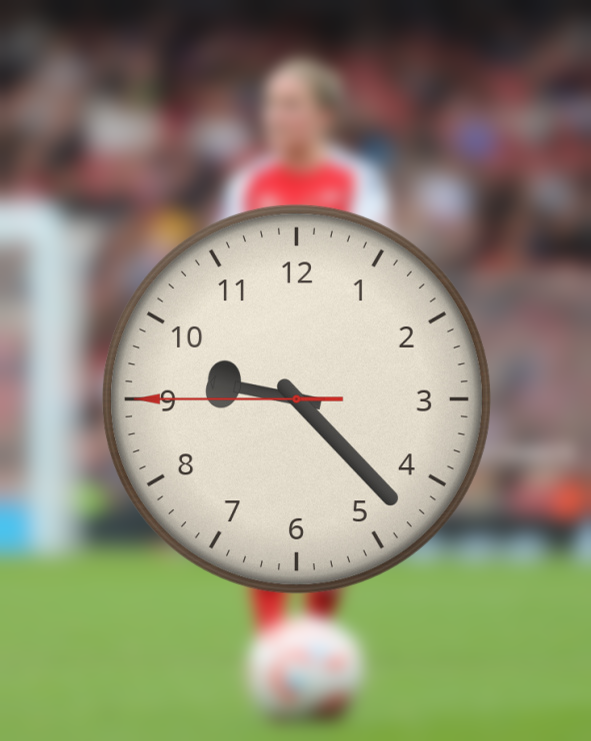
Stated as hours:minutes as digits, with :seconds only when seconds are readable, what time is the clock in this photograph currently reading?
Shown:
9:22:45
